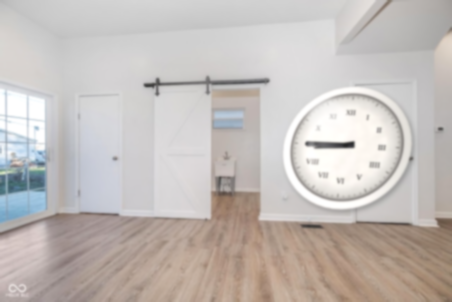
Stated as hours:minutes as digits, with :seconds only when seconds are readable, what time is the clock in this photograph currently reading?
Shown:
8:45
